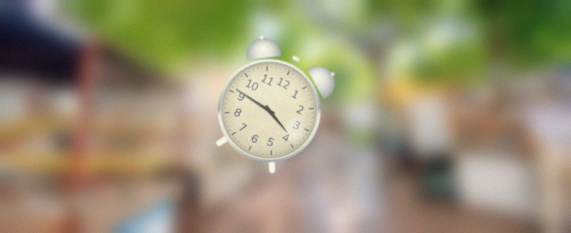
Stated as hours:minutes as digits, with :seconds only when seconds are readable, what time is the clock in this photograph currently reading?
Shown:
3:46
